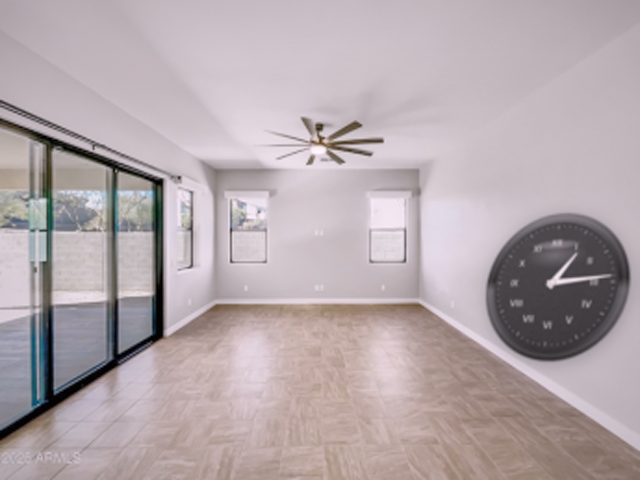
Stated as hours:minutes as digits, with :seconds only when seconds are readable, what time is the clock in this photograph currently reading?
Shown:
1:14
